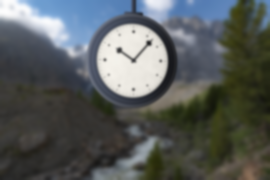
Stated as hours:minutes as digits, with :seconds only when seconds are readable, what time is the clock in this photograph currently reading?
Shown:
10:07
